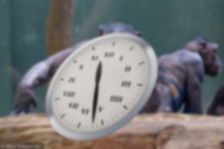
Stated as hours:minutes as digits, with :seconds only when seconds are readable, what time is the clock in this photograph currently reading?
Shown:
11:27
